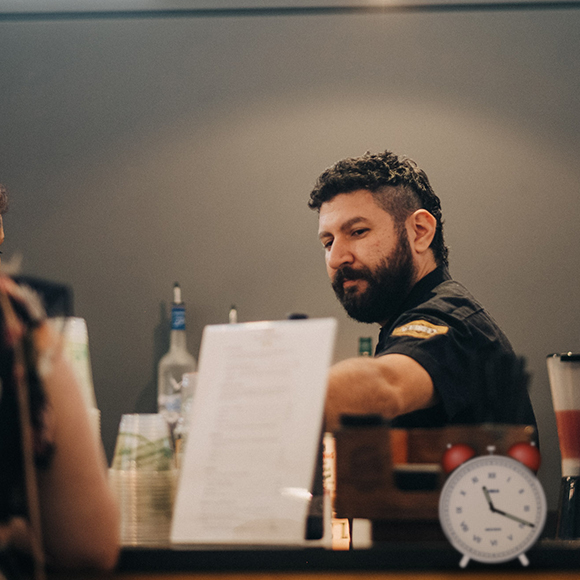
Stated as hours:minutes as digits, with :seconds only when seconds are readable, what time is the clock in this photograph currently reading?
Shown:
11:19
